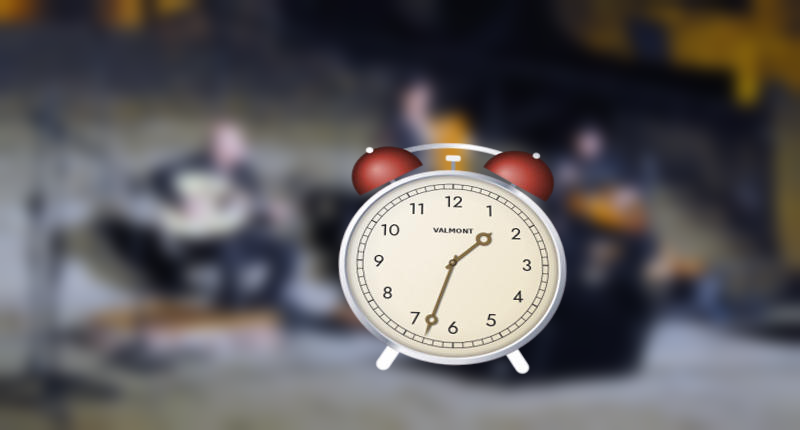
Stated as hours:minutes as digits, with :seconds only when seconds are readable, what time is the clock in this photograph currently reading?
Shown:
1:33
